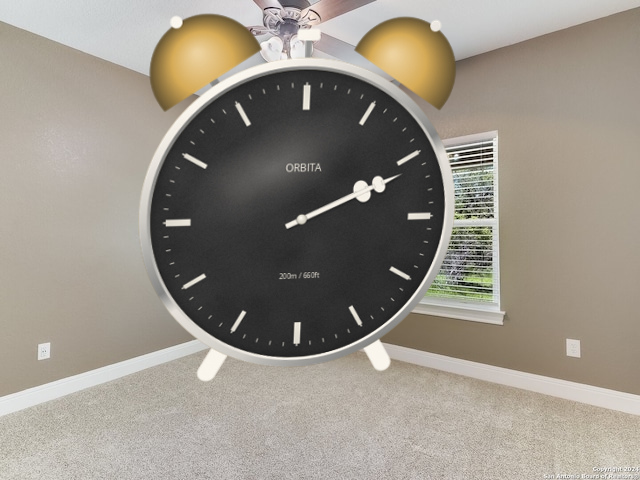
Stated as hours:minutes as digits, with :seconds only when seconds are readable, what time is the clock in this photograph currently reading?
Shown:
2:11
